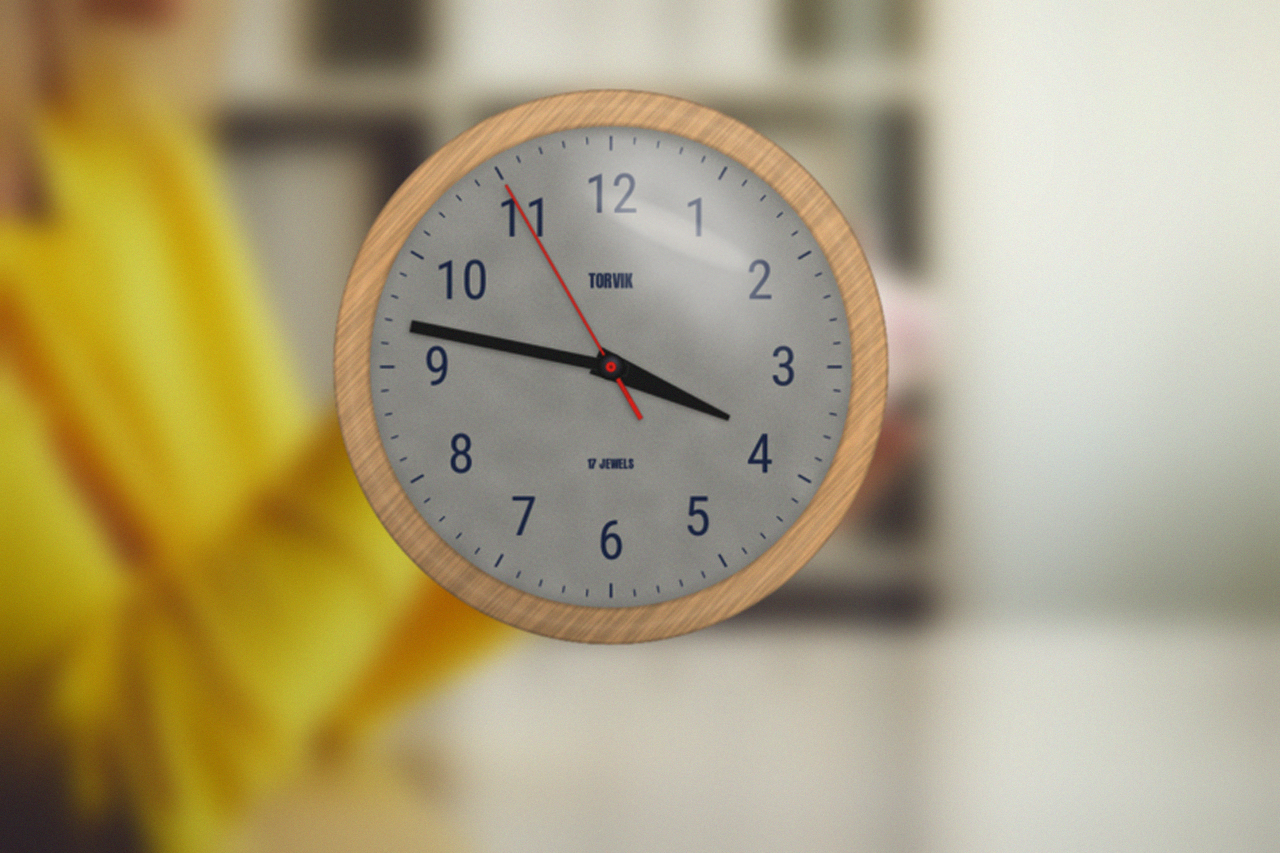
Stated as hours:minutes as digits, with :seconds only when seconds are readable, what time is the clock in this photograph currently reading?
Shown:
3:46:55
